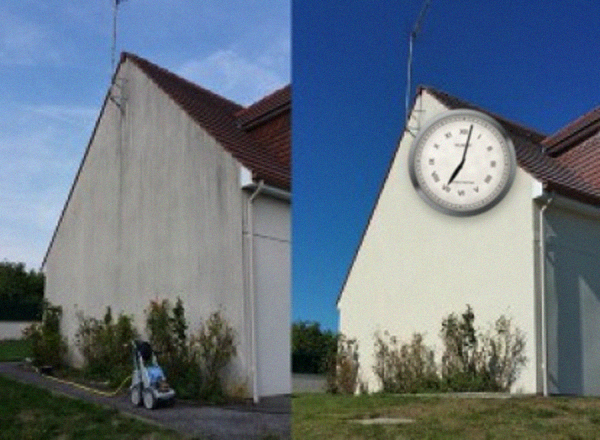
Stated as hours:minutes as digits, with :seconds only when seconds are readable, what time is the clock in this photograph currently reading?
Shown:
7:02
